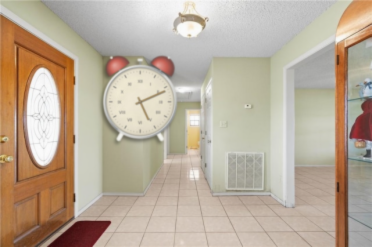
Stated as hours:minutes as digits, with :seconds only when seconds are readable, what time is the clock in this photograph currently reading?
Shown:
5:11
